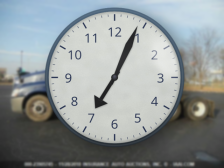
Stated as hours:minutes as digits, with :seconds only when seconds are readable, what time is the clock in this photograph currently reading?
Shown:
7:04
